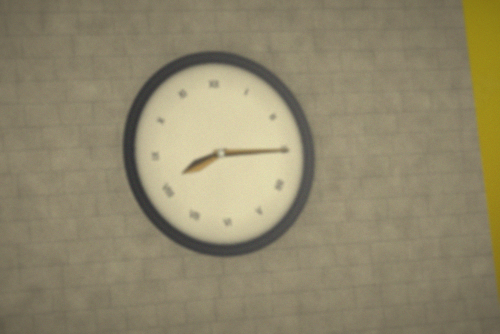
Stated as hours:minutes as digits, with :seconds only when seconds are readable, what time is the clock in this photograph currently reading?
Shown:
8:15
